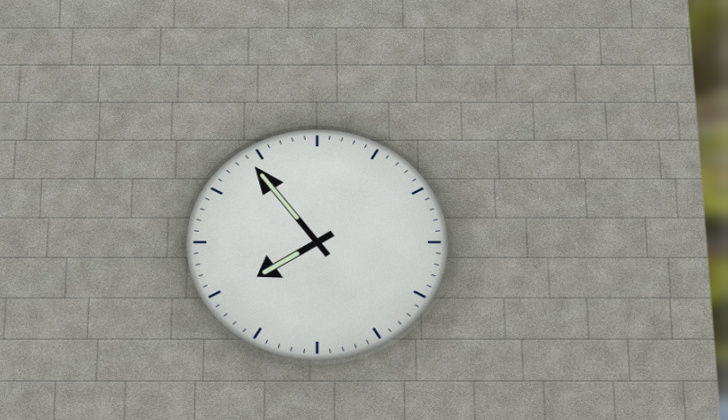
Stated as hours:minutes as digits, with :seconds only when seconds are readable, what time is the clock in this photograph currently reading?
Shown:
7:54
